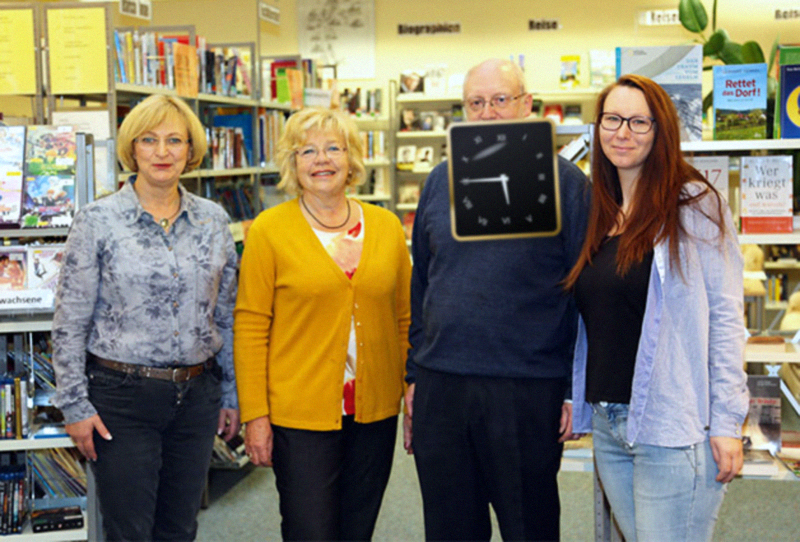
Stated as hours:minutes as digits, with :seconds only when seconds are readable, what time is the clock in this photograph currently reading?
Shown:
5:45
